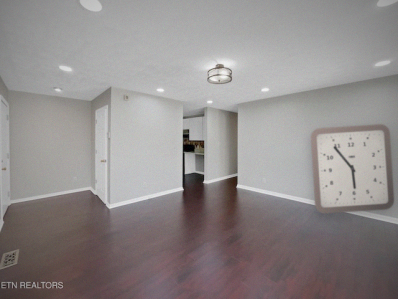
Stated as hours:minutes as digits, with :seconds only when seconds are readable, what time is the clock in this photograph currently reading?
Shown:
5:54
